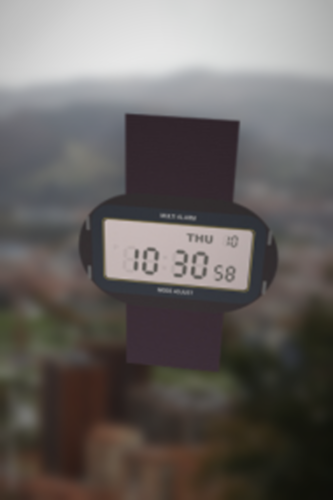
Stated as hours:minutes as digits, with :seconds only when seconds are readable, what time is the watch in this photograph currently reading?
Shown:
10:30:58
